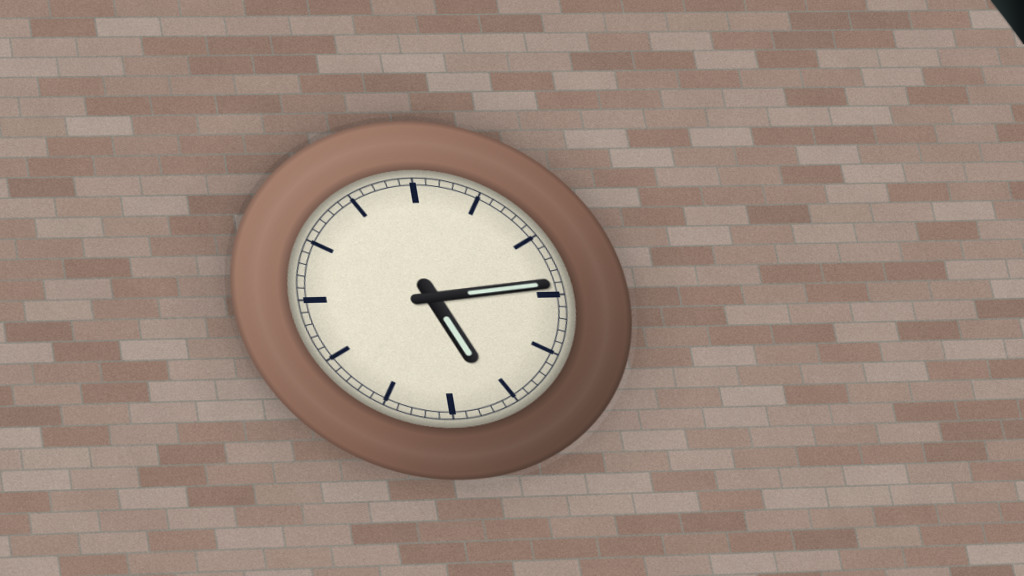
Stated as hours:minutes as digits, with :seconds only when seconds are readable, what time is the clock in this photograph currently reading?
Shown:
5:14
